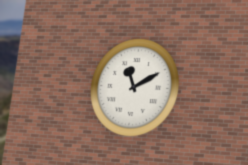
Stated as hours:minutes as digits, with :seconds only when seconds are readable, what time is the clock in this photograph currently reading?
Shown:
11:10
